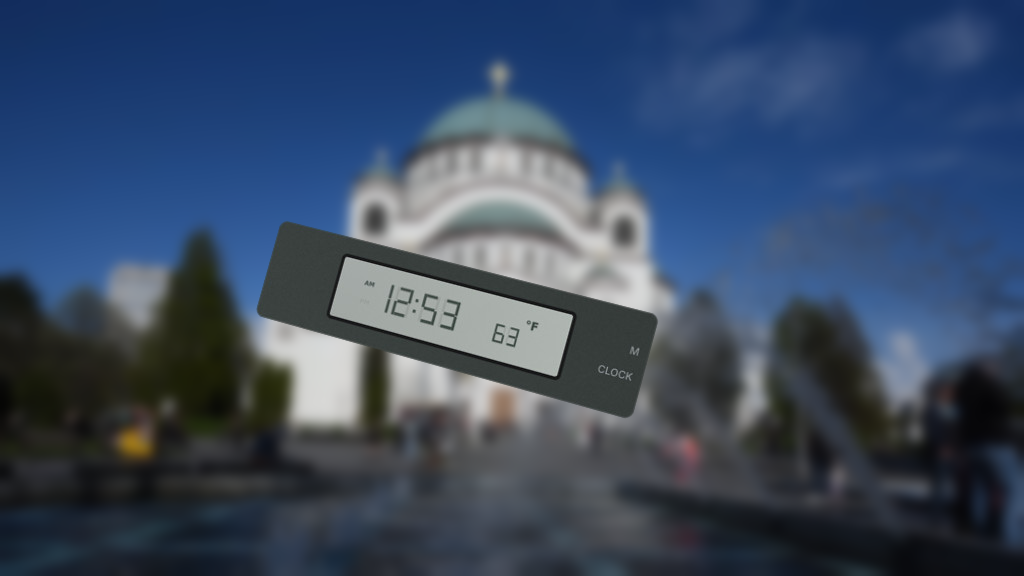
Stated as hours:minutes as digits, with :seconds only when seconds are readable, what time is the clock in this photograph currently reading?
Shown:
12:53
